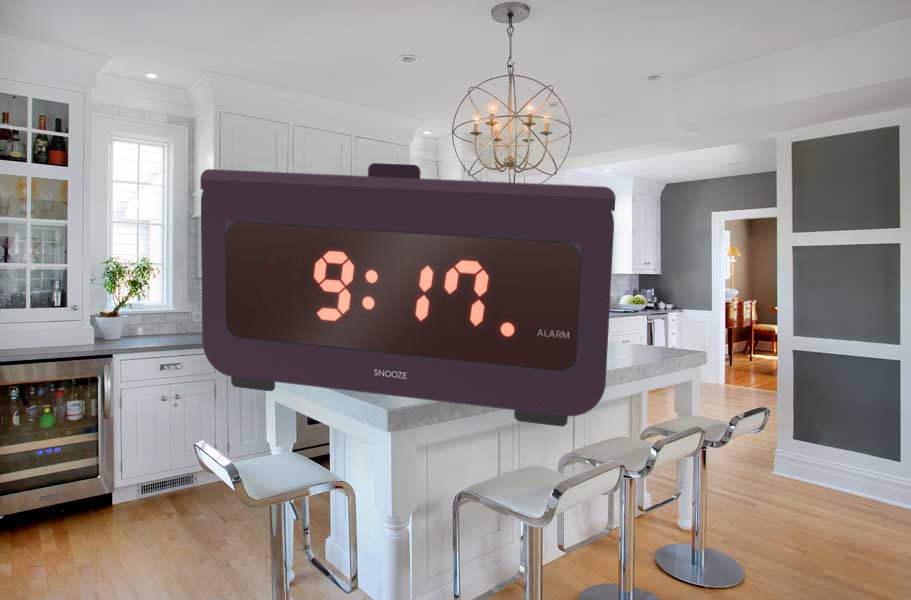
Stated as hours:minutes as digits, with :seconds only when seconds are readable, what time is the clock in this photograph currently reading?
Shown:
9:17
